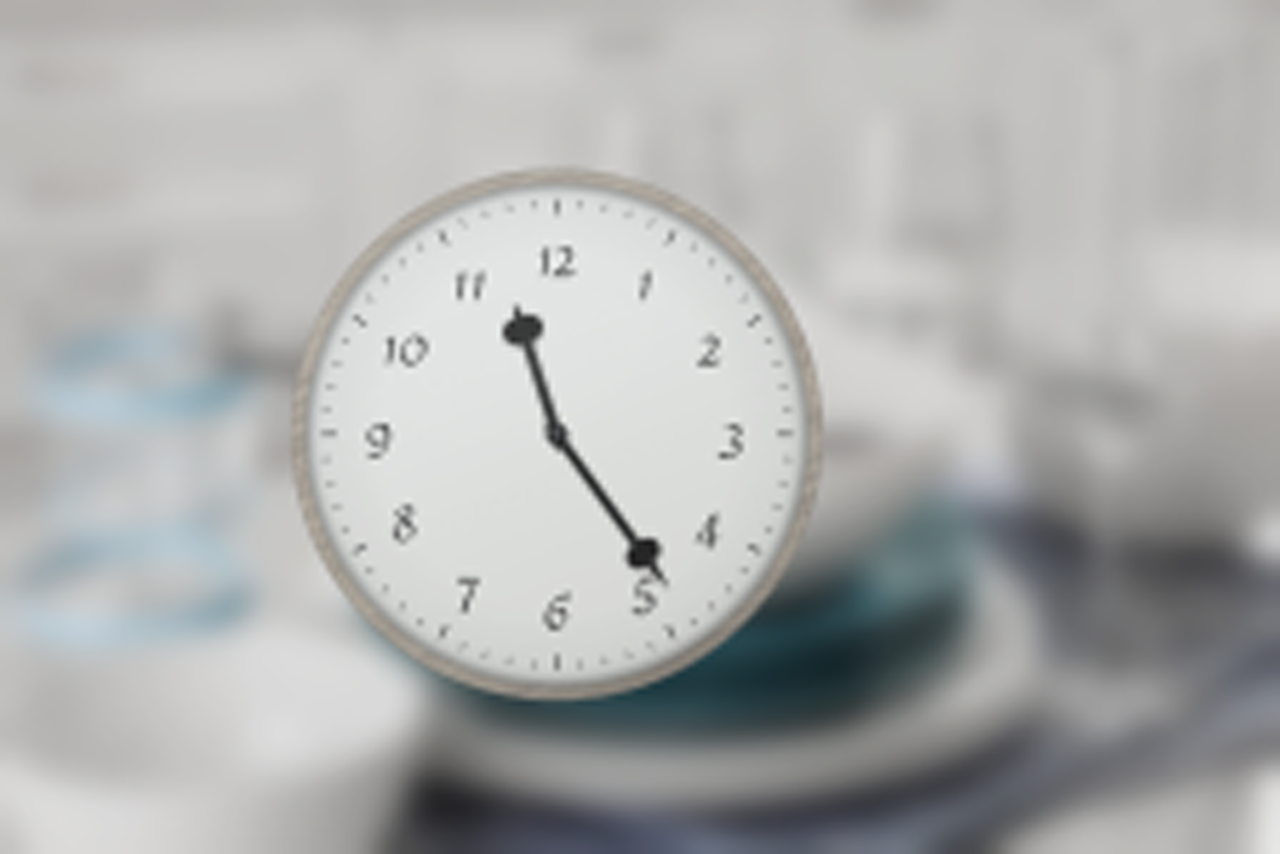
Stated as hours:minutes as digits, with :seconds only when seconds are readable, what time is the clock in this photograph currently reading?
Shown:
11:24
